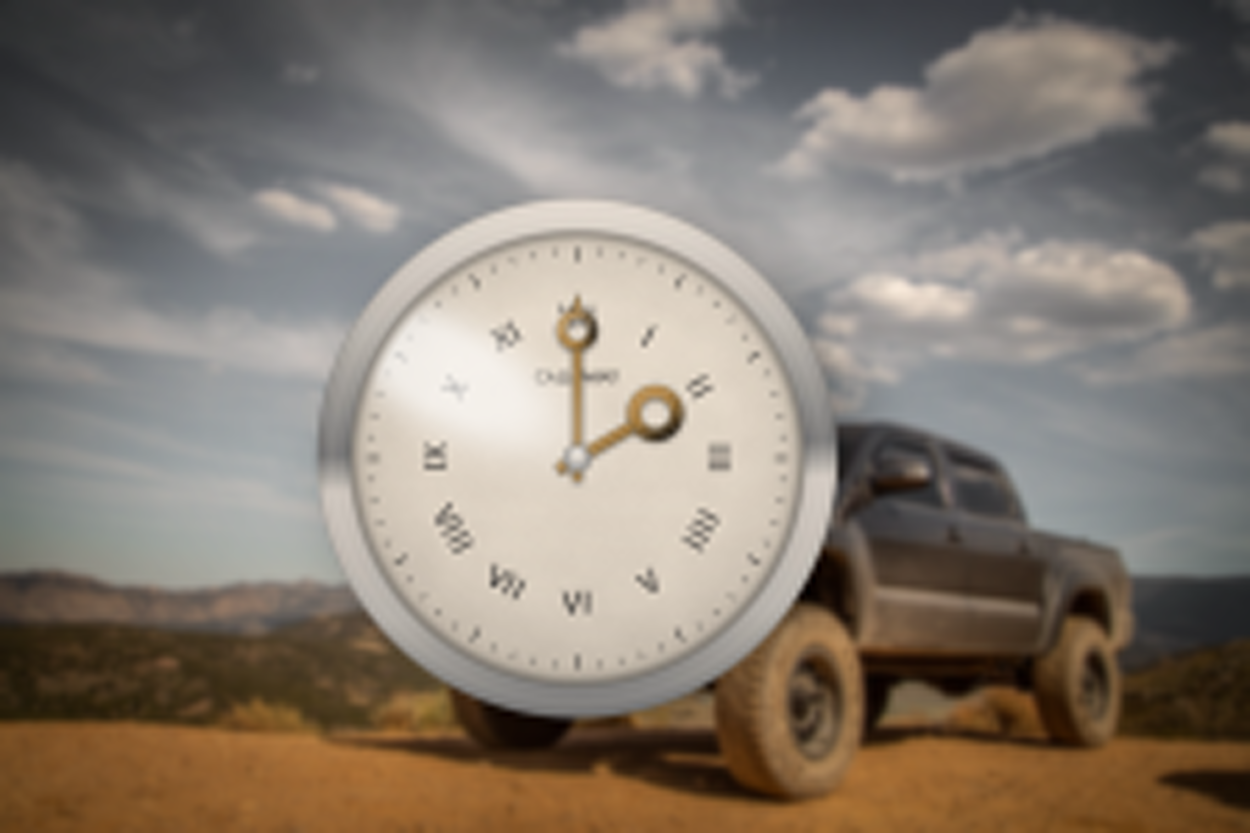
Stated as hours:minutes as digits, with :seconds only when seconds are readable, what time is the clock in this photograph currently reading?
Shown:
2:00
